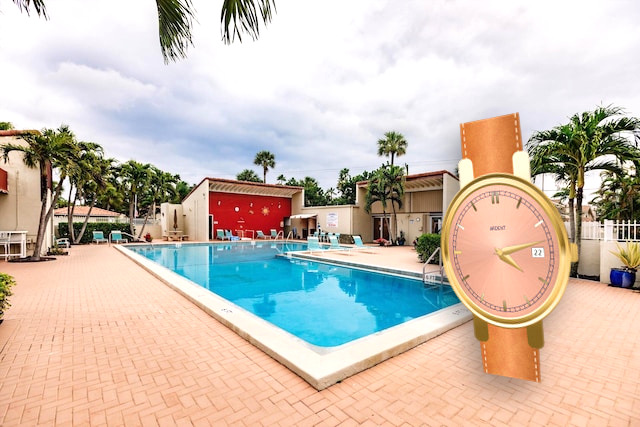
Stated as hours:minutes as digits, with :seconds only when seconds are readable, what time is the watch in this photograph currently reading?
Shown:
4:13
